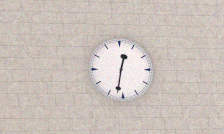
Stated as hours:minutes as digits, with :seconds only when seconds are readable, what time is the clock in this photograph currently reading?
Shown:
12:32
